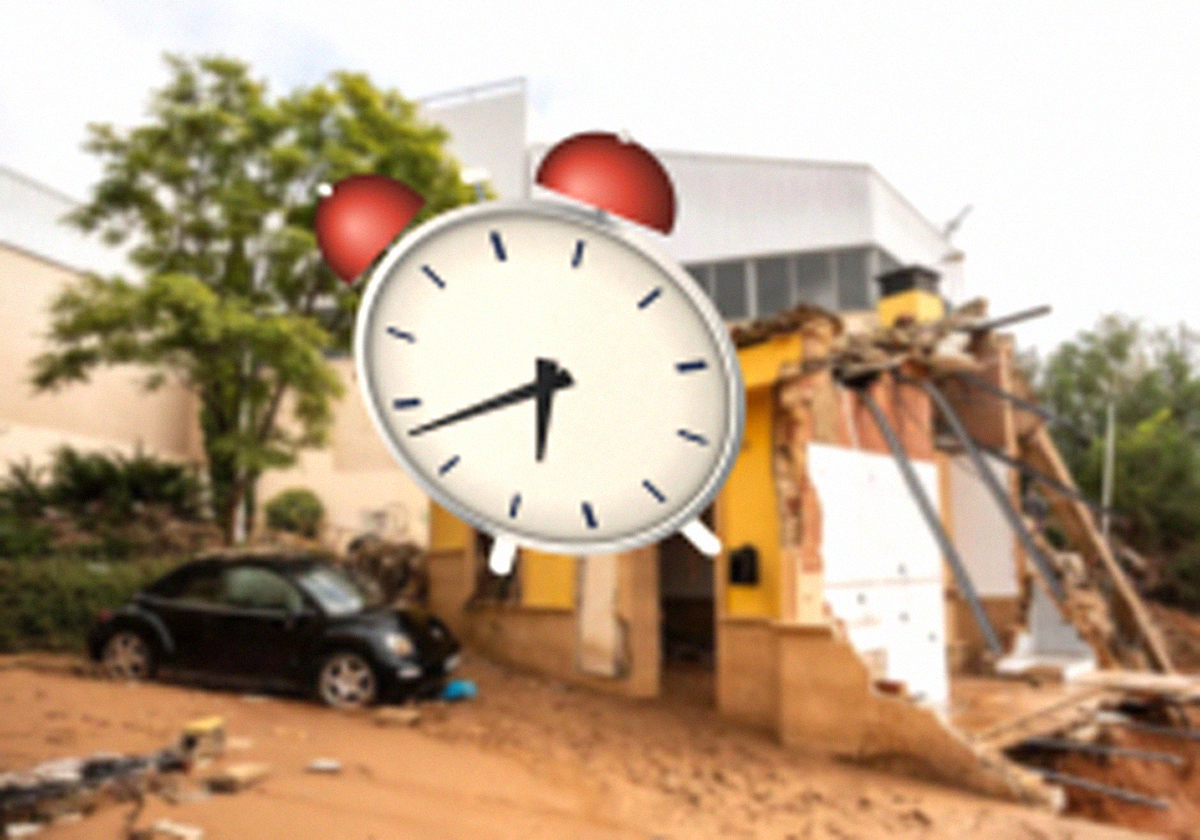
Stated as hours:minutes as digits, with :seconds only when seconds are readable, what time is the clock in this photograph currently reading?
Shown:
6:43
